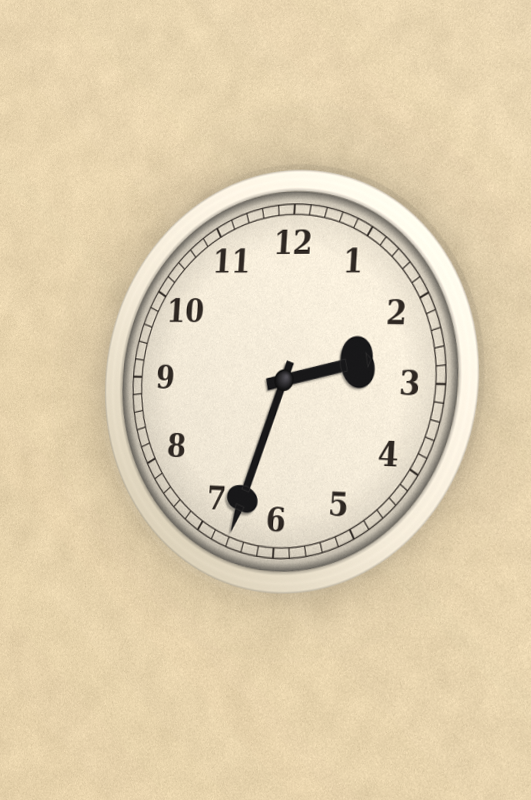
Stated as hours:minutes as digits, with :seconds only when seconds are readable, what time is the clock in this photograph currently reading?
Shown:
2:33
